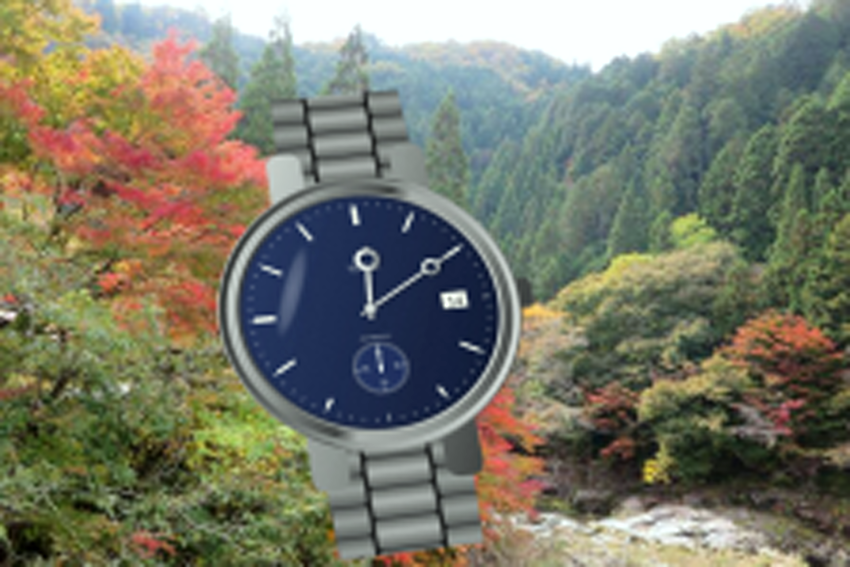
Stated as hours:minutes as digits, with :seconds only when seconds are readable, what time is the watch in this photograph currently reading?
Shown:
12:10
